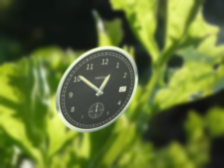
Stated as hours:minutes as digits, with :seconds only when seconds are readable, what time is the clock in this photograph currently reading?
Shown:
12:51
